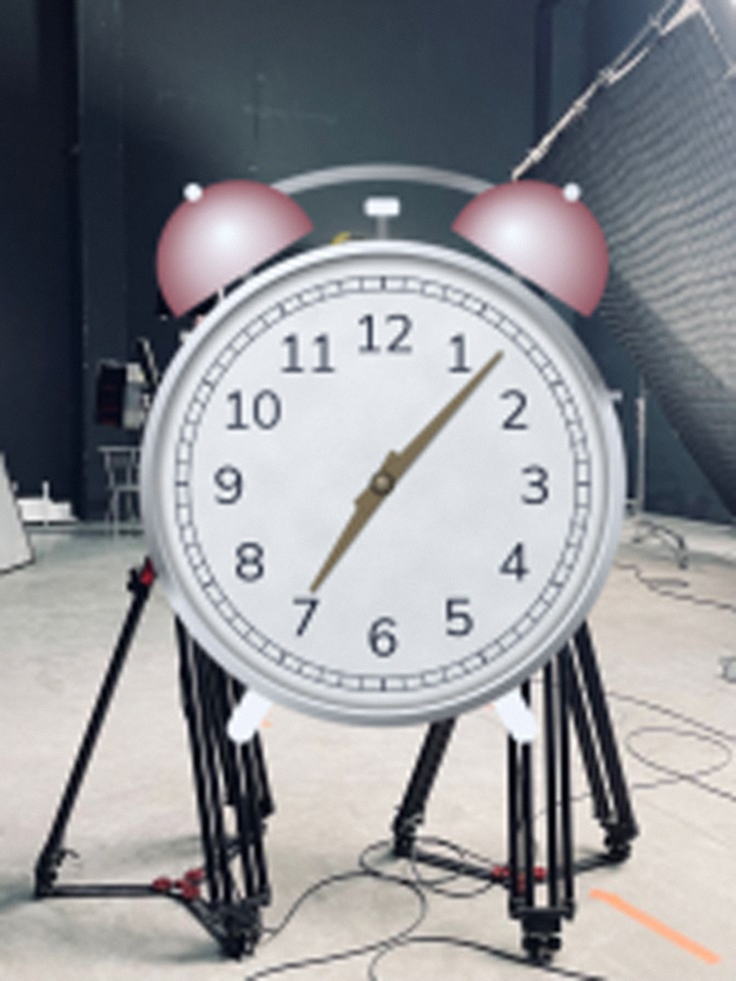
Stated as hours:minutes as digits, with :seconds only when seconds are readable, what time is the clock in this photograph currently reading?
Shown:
7:07
